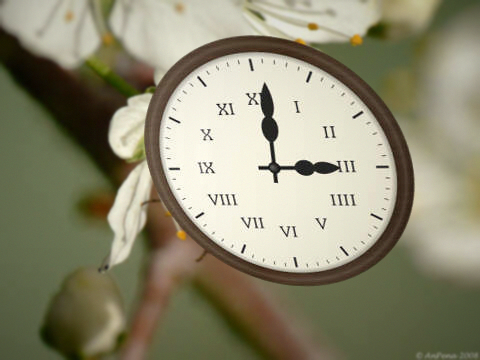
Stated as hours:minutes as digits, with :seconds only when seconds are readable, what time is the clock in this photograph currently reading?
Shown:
3:01
